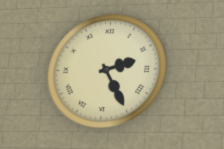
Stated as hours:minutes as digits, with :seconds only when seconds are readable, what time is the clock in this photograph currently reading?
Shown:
2:25
